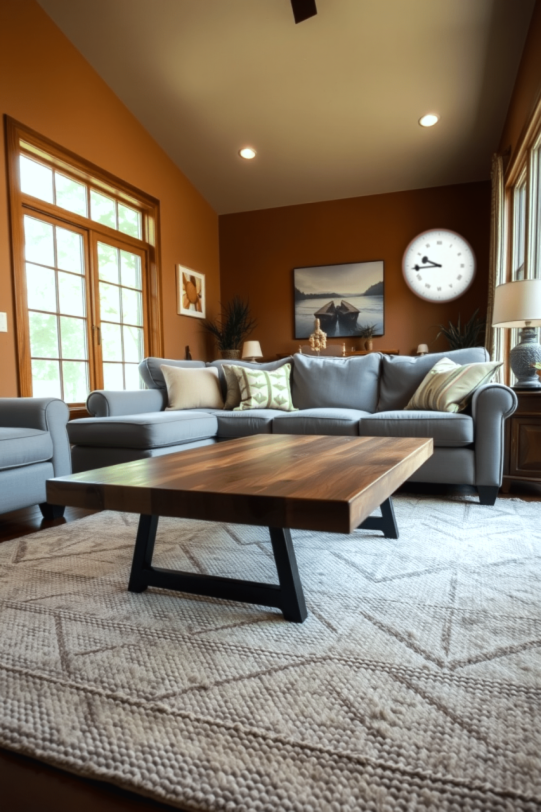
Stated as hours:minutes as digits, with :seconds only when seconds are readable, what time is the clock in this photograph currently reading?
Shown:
9:44
